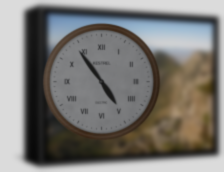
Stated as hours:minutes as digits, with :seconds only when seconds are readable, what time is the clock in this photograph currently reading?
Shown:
4:54
